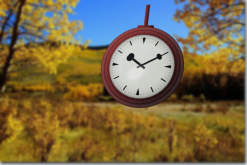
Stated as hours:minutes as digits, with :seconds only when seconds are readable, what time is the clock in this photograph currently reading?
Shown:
10:10
